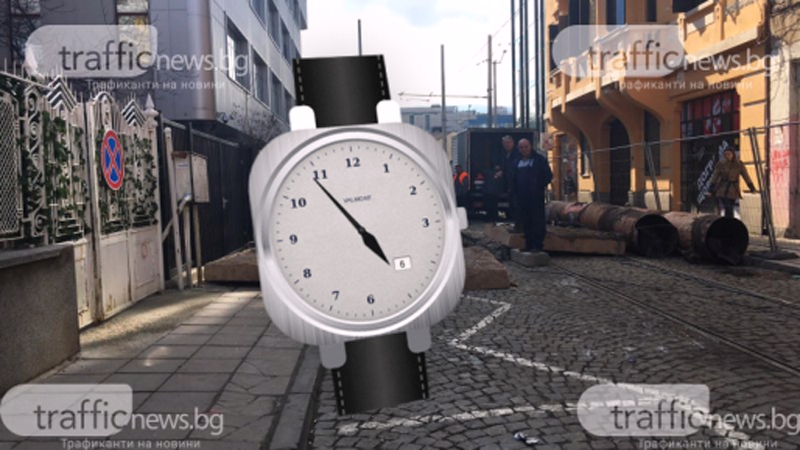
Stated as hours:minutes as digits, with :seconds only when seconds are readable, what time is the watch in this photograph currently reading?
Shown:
4:54
